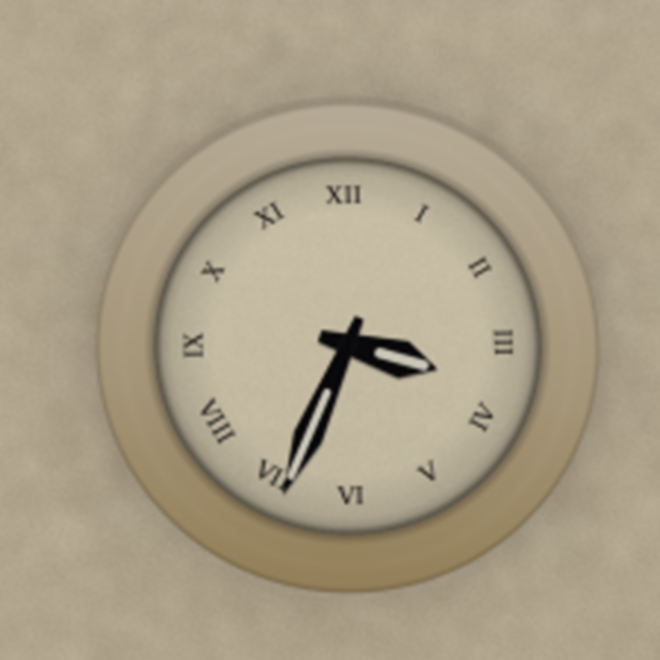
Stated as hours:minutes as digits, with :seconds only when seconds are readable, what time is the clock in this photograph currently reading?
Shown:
3:34
